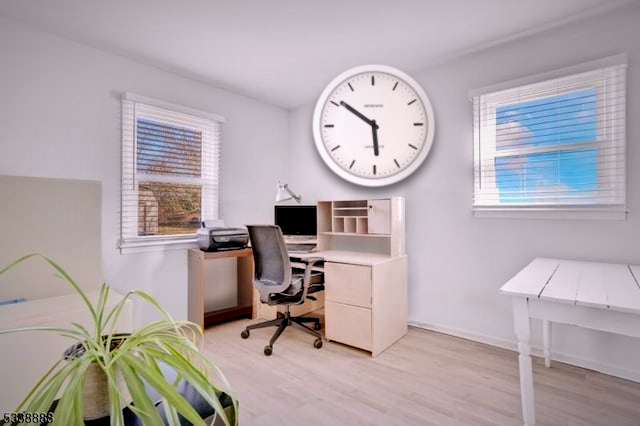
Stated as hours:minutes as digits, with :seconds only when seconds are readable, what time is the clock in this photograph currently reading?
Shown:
5:51
